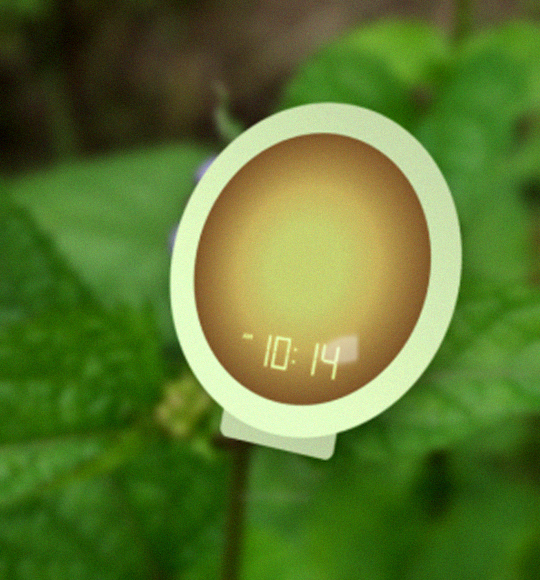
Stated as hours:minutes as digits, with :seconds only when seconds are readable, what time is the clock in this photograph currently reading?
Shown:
10:14
